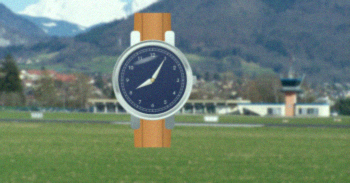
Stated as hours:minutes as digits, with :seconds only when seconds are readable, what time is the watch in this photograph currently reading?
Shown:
8:05
